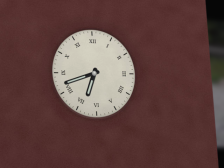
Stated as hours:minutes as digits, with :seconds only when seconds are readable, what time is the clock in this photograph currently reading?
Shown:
6:42
